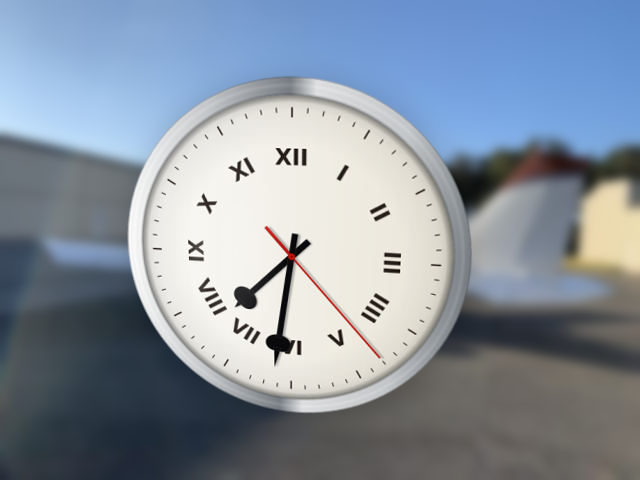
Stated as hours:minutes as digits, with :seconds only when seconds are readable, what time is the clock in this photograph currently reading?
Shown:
7:31:23
